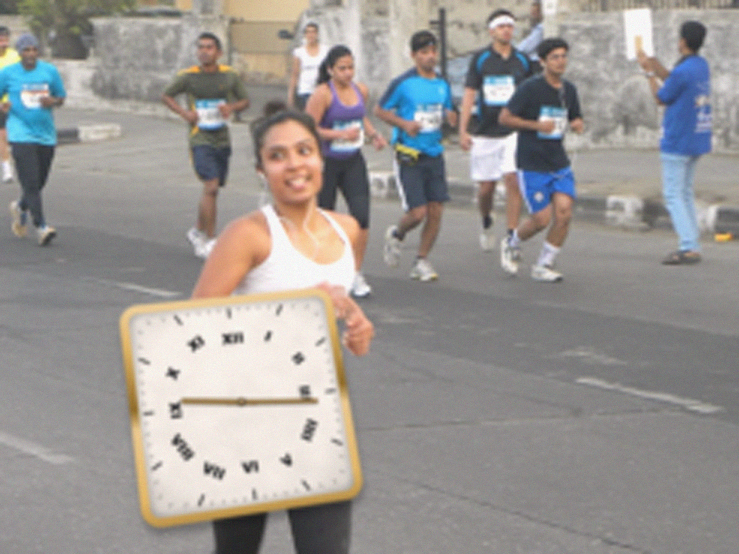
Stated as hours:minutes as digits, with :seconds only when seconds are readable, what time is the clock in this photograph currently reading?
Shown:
9:16
